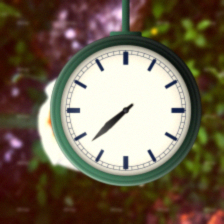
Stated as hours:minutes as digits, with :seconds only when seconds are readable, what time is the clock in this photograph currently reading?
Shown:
7:38
